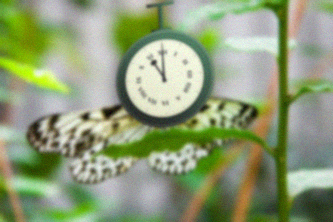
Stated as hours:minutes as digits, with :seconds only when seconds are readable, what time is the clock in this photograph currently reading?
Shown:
11:00
